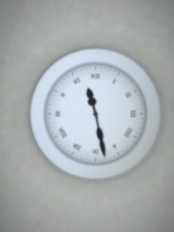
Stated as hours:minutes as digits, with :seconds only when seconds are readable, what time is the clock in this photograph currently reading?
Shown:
11:28
